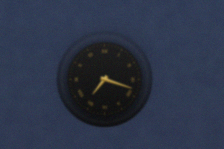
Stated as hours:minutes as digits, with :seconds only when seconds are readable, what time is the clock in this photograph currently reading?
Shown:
7:18
